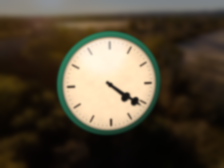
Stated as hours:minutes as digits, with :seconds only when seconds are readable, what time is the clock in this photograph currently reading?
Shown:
4:21
